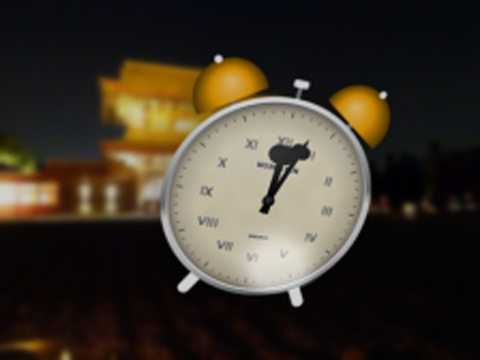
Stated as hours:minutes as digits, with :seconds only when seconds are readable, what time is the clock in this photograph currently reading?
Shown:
12:03
